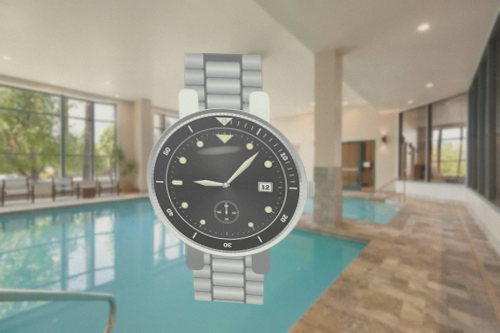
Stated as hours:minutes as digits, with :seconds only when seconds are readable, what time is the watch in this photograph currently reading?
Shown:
9:07
